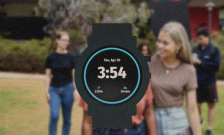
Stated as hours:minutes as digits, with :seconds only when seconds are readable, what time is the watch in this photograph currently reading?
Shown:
3:54
